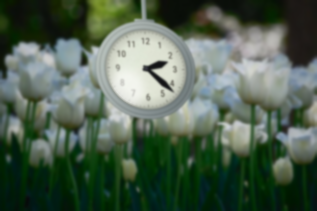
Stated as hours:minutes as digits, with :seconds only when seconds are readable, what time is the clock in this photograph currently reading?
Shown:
2:22
